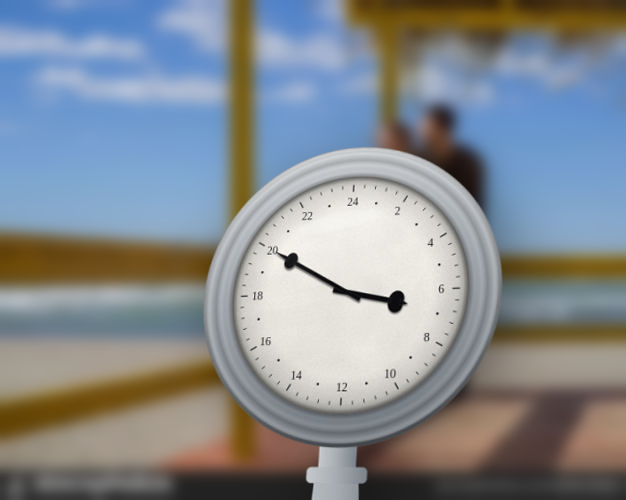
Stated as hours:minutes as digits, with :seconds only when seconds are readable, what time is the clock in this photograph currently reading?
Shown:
6:50
